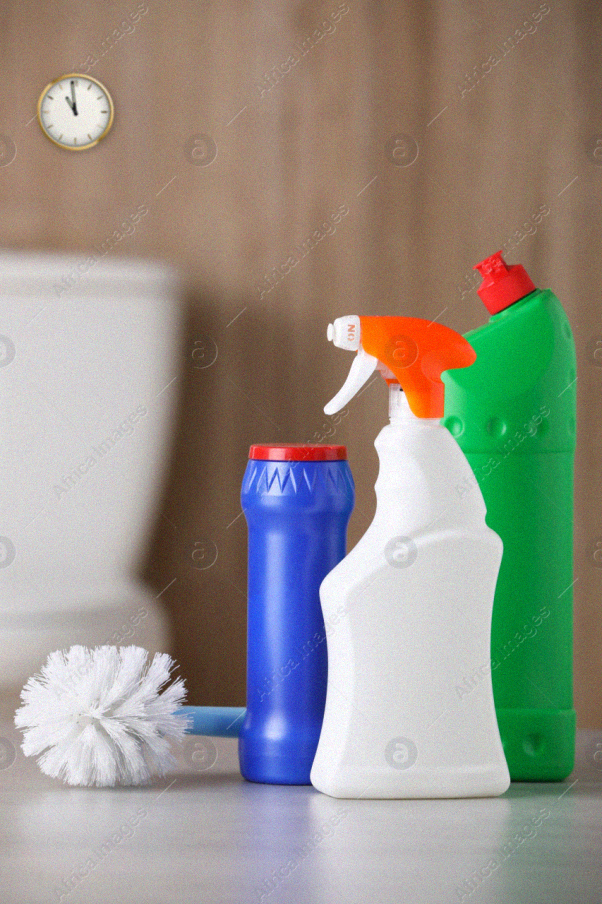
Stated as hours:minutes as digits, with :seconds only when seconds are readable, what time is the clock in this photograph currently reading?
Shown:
10:59
